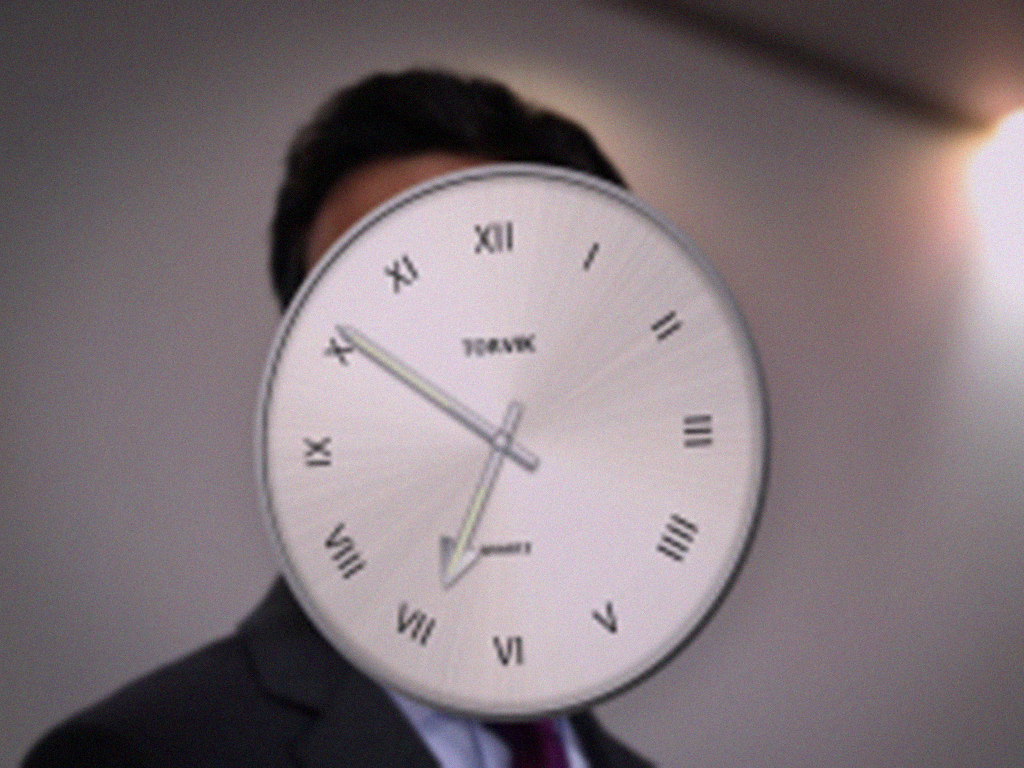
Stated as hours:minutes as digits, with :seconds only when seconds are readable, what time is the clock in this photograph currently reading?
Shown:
6:51
